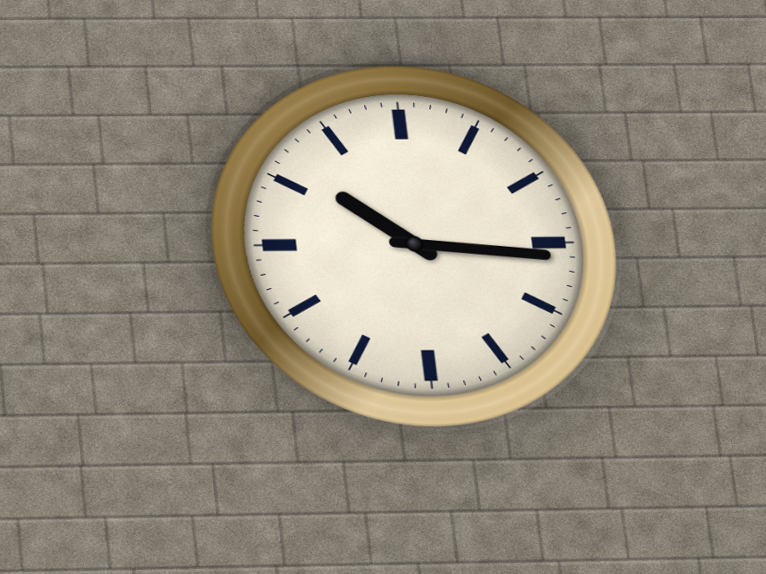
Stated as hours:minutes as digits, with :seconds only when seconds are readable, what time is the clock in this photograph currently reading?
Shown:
10:16
